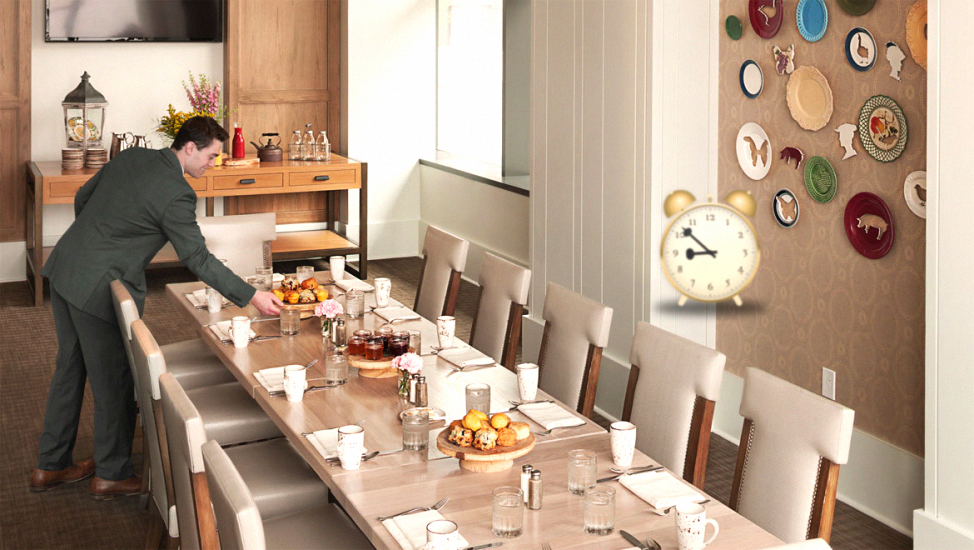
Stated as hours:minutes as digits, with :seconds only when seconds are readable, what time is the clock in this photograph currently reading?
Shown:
8:52
